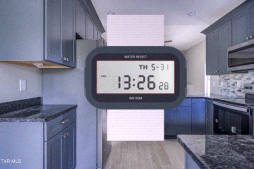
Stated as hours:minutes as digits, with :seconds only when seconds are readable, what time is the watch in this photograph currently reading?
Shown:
13:26:28
